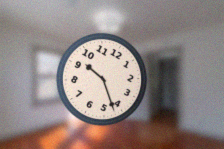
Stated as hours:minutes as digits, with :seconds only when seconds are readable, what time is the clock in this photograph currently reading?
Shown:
9:22
